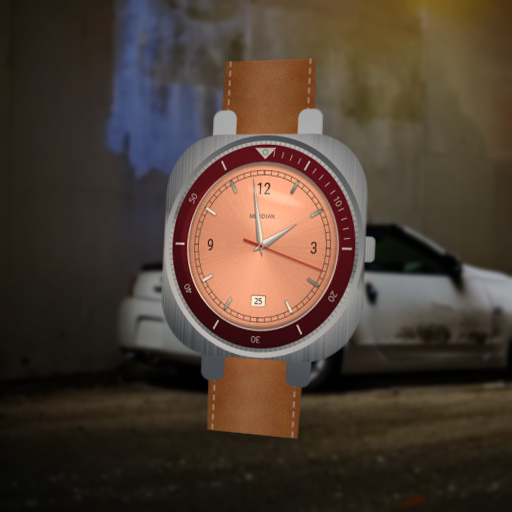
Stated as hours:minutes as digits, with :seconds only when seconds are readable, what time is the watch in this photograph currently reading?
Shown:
1:58:18
